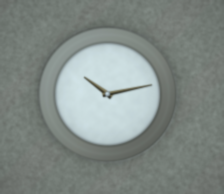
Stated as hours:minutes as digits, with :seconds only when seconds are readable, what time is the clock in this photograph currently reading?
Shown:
10:13
